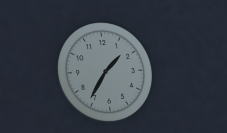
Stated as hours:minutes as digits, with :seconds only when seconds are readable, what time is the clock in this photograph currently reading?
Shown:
1:36
